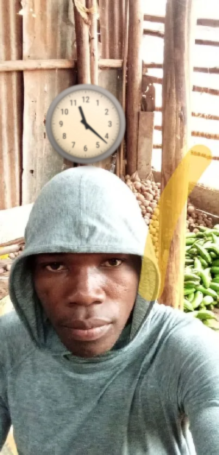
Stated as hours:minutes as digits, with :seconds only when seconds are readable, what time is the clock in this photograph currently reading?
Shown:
11:22
